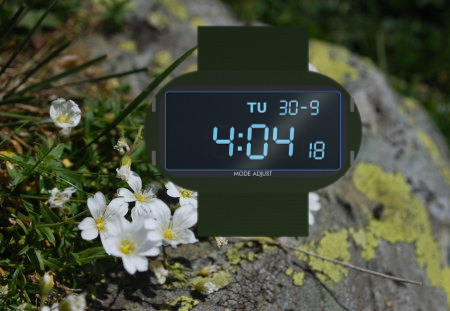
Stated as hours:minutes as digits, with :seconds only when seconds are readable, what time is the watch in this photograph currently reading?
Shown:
4:04:18
